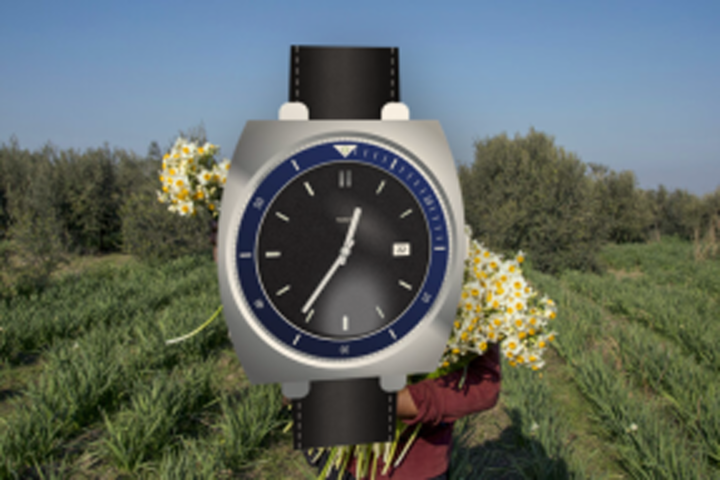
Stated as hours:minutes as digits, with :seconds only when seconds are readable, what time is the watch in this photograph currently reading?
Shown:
12:36
